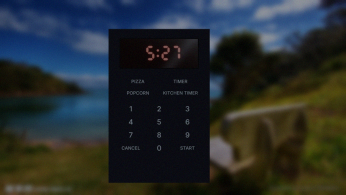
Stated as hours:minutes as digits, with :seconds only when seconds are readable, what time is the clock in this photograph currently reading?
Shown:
5:27
